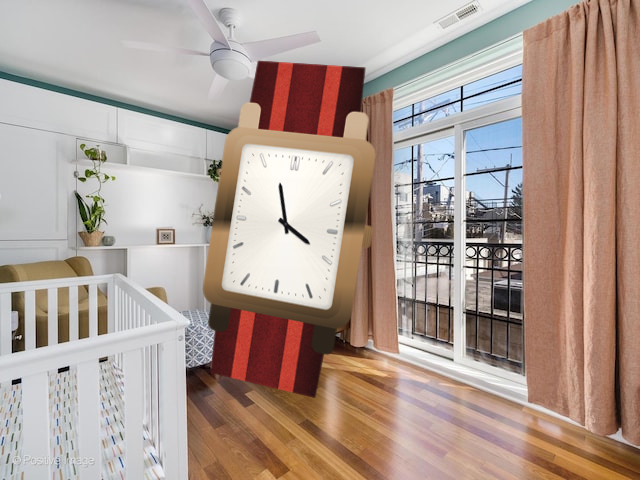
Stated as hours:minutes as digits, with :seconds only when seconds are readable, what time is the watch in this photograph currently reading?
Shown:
3:57
